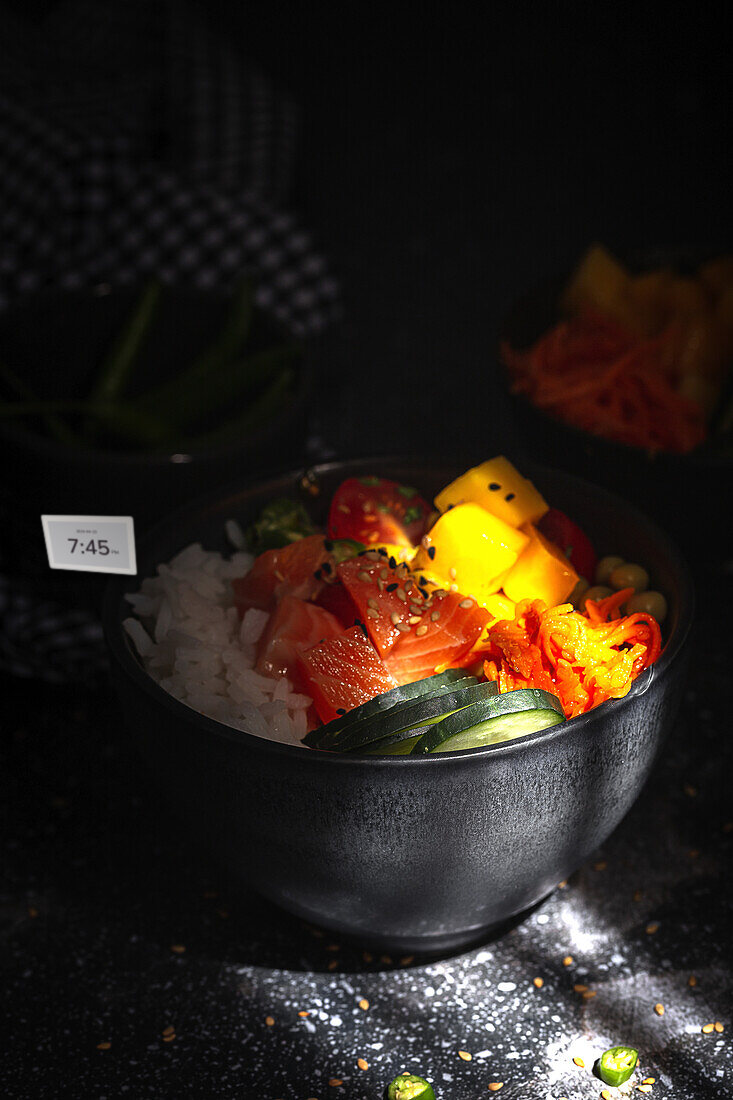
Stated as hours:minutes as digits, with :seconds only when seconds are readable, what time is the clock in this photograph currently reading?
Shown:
7:45
